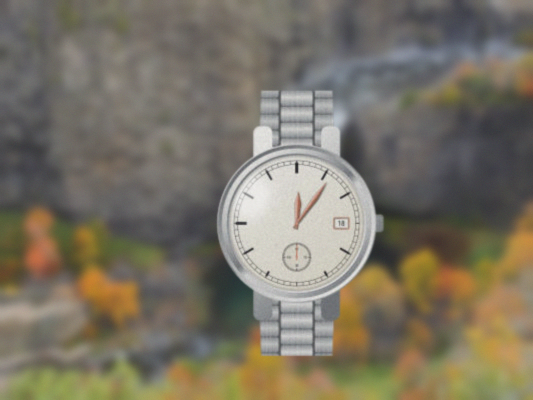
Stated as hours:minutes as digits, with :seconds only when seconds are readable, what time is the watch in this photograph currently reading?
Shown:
12:06
